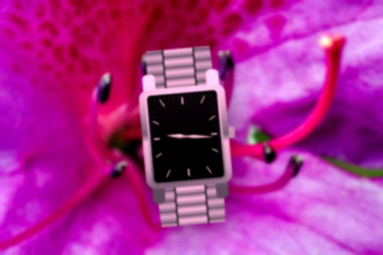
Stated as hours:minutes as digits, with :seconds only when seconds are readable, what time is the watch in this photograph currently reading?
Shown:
9:16
